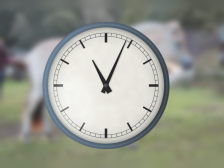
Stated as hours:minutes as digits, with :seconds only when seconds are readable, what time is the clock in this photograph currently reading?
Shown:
11:04
